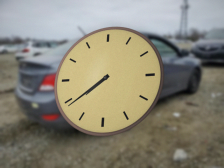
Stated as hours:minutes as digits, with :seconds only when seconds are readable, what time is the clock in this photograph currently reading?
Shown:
7:39
